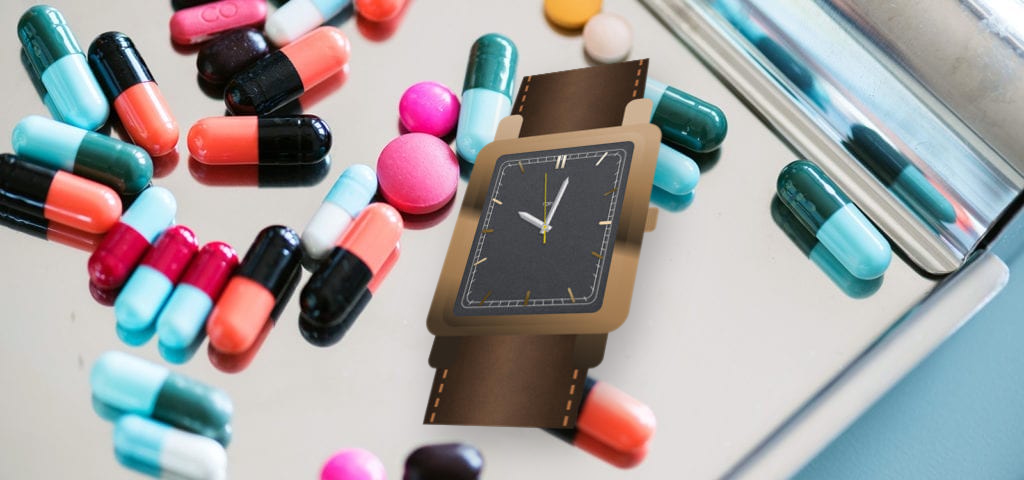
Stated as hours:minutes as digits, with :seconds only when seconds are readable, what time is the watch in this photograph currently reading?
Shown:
10:01:58
